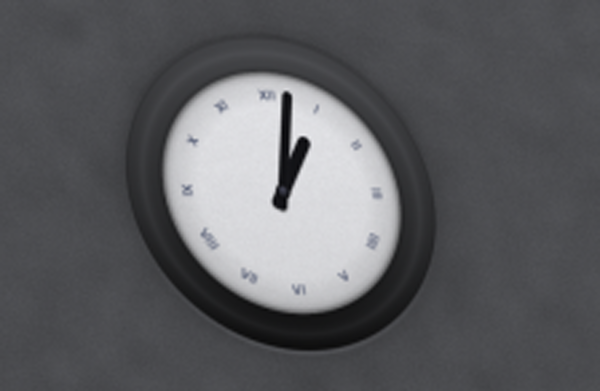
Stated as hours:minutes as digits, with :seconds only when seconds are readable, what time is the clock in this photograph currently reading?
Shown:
1:02
